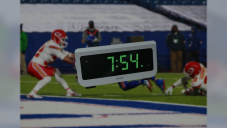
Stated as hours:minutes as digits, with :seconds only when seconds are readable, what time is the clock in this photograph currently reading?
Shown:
7:54
